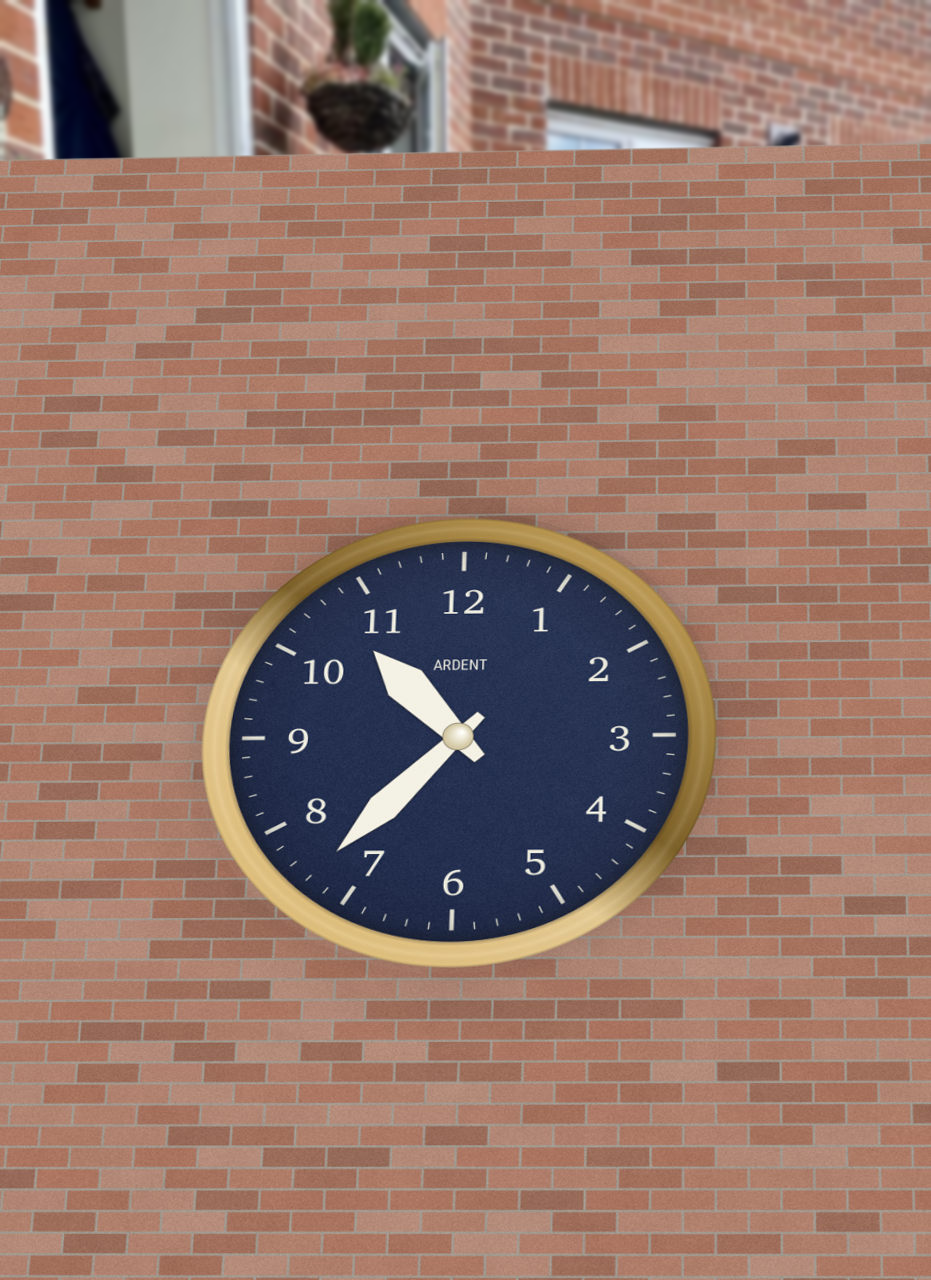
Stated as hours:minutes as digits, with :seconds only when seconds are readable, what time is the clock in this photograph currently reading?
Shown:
10:37
